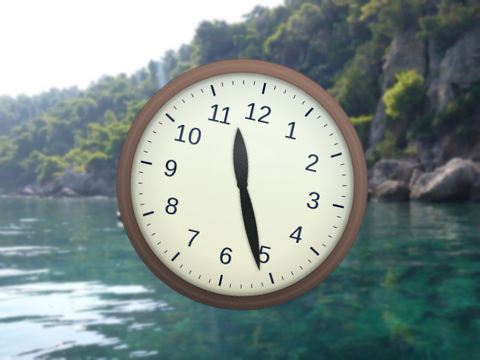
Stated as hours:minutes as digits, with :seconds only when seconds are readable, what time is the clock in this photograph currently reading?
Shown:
11:26
